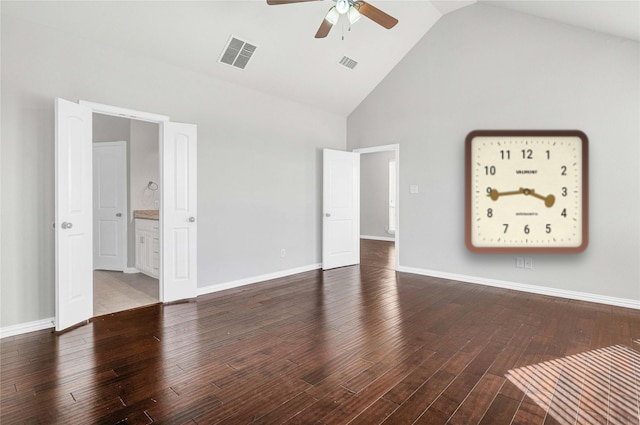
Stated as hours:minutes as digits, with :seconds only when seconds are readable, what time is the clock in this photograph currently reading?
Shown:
3:44
